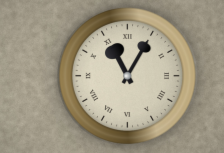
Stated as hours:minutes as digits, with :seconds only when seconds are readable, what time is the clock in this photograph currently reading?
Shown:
11:05
